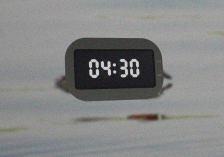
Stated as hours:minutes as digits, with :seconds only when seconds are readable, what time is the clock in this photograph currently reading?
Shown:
4:30
